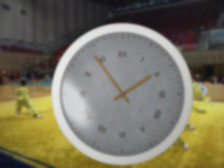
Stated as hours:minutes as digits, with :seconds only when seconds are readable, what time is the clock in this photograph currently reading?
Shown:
1:54
